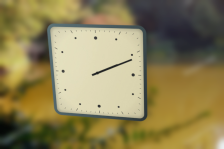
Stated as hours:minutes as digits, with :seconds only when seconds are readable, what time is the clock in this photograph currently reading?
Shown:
2:11
